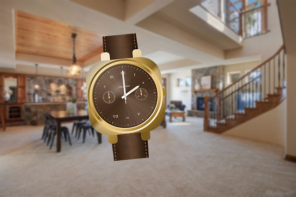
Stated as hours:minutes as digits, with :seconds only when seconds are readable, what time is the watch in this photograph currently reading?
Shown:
2:00
